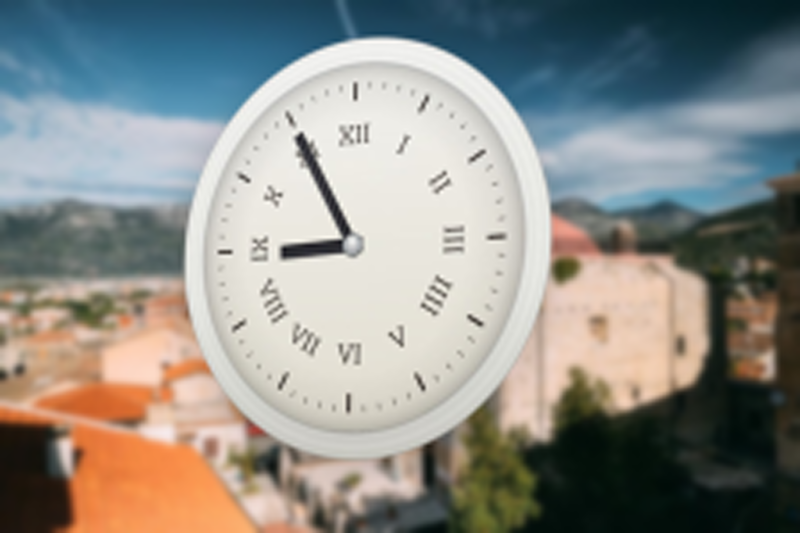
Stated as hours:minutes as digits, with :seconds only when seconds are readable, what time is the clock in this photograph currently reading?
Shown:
8:55
